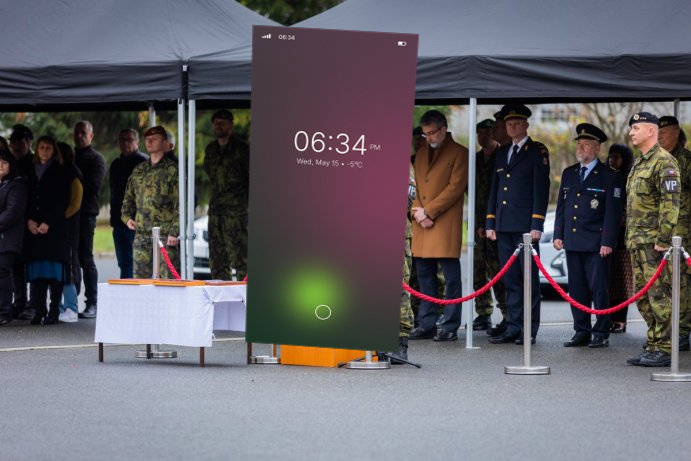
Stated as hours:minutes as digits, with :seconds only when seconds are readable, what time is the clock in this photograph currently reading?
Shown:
6:34
